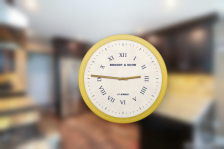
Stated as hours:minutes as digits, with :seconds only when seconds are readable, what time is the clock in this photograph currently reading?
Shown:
2:46
